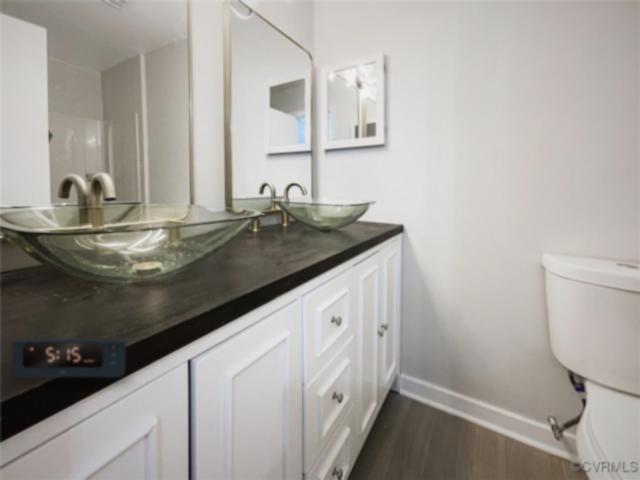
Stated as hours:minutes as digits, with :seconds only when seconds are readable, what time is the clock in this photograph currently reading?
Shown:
5:15
